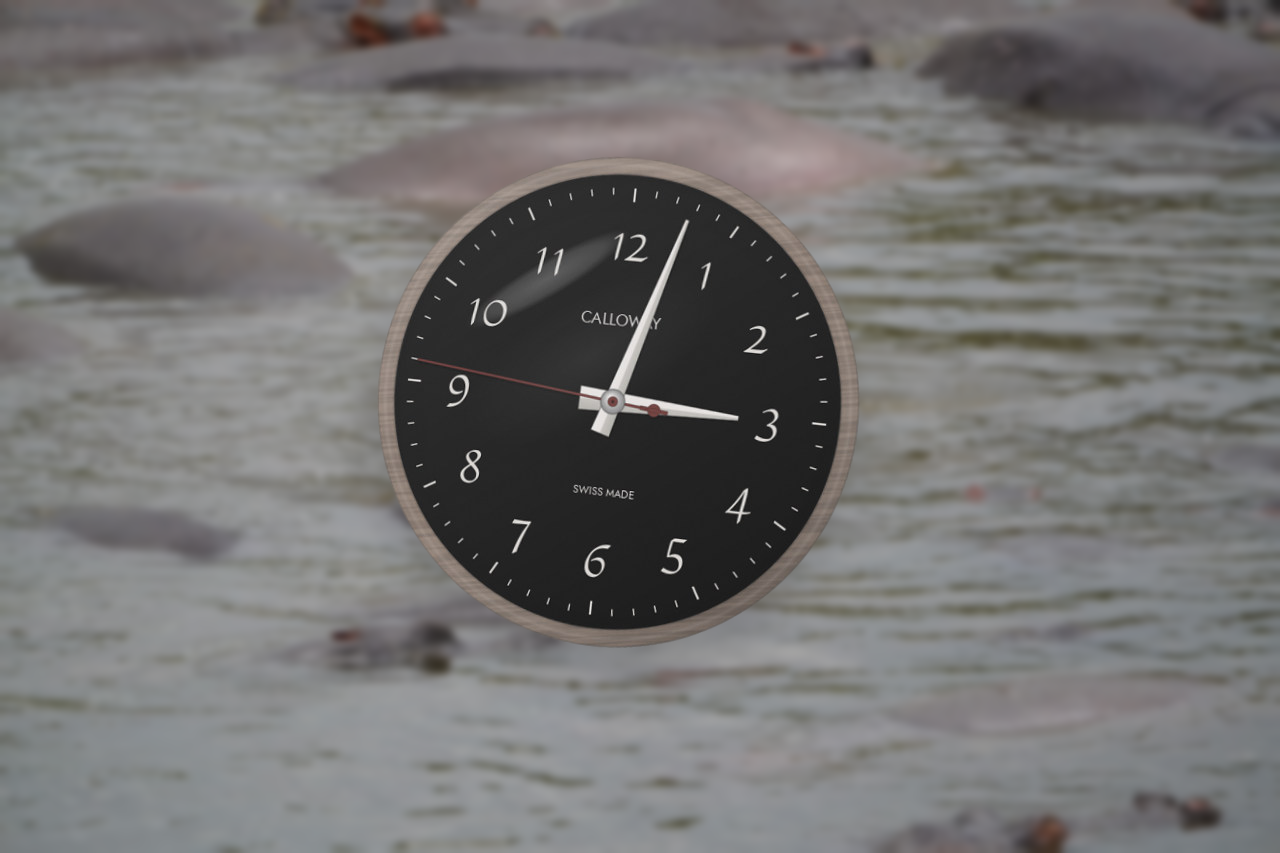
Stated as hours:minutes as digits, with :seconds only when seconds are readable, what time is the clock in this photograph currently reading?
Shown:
3:02:46
